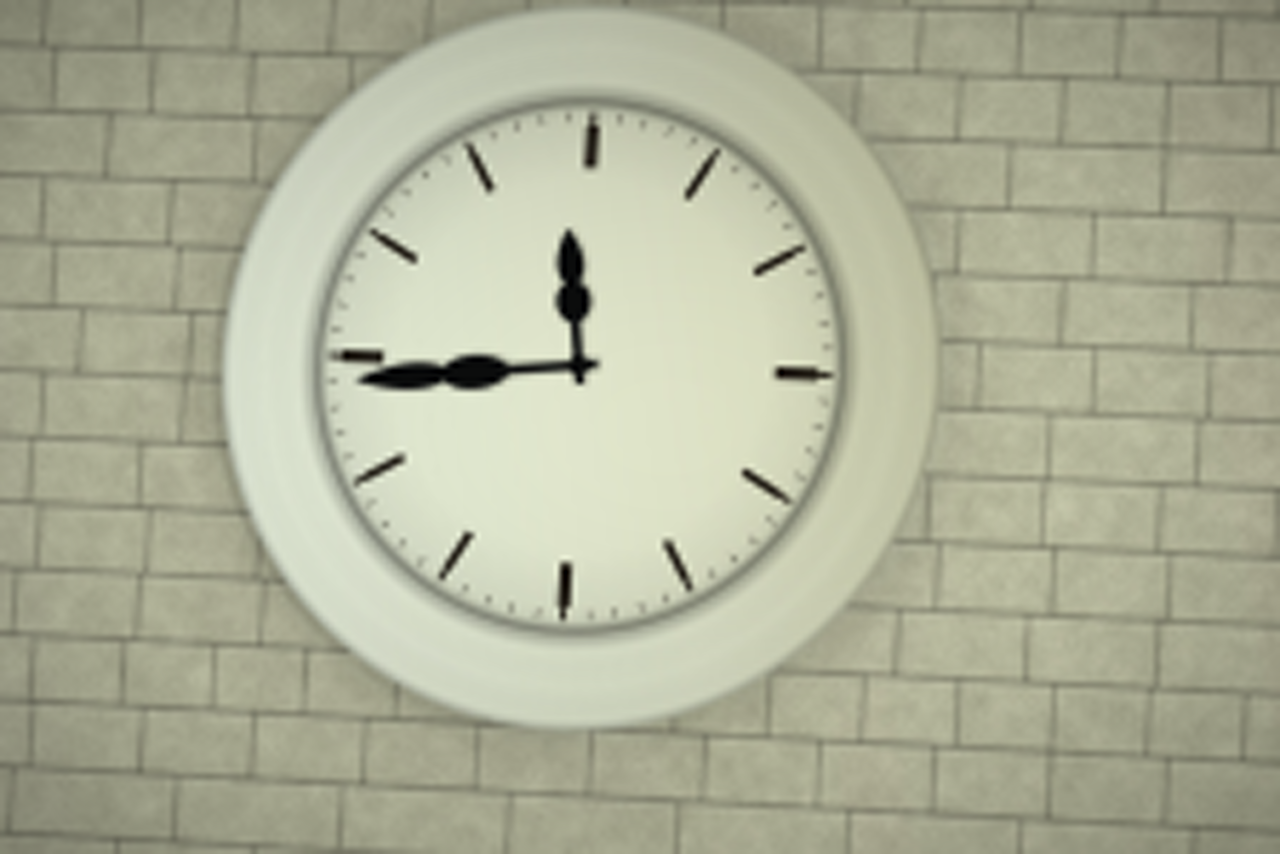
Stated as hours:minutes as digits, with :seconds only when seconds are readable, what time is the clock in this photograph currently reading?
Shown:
11:44
